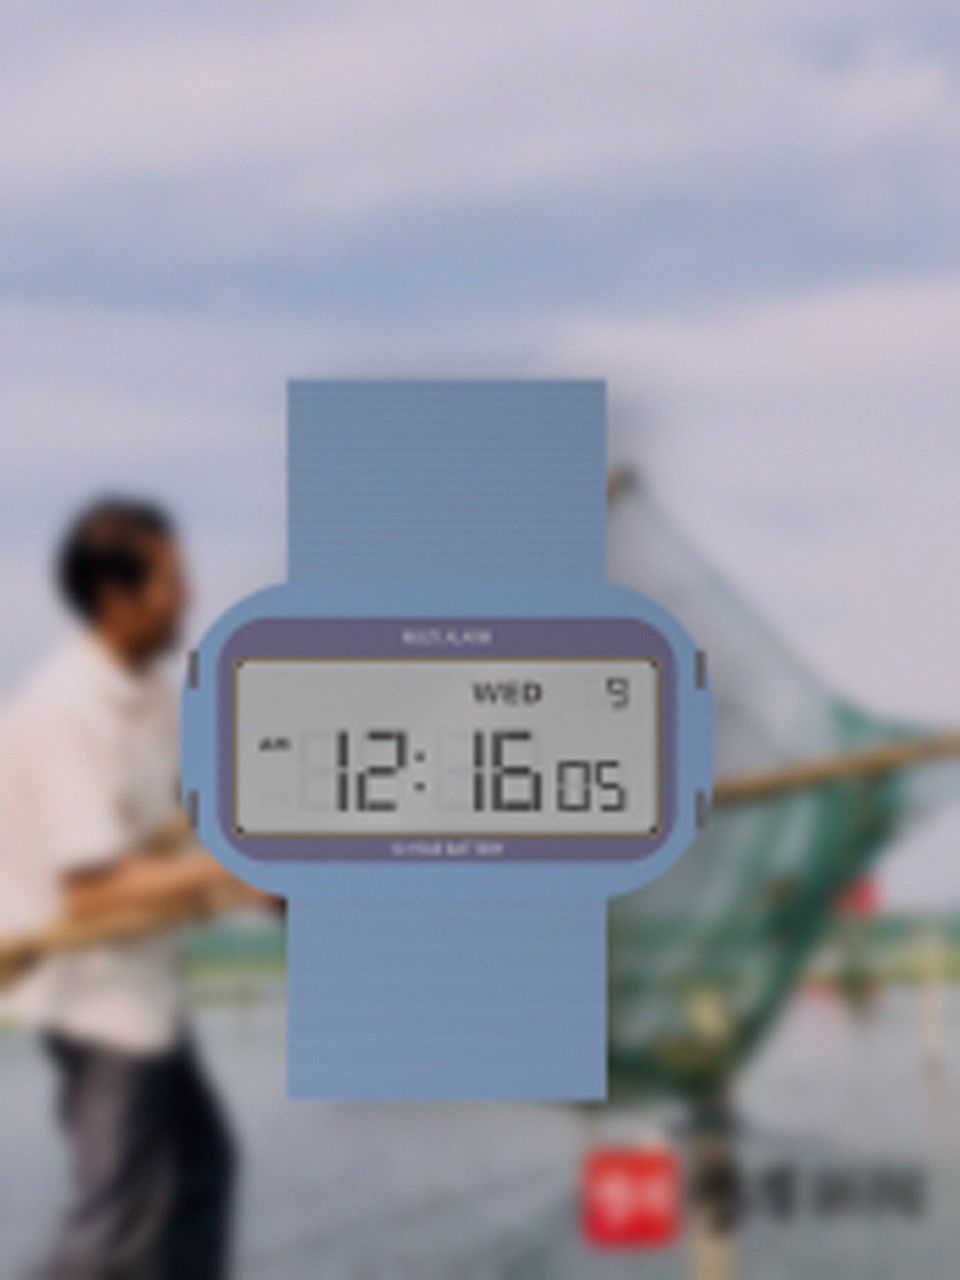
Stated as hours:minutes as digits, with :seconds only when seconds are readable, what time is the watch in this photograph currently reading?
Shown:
12:16:05
